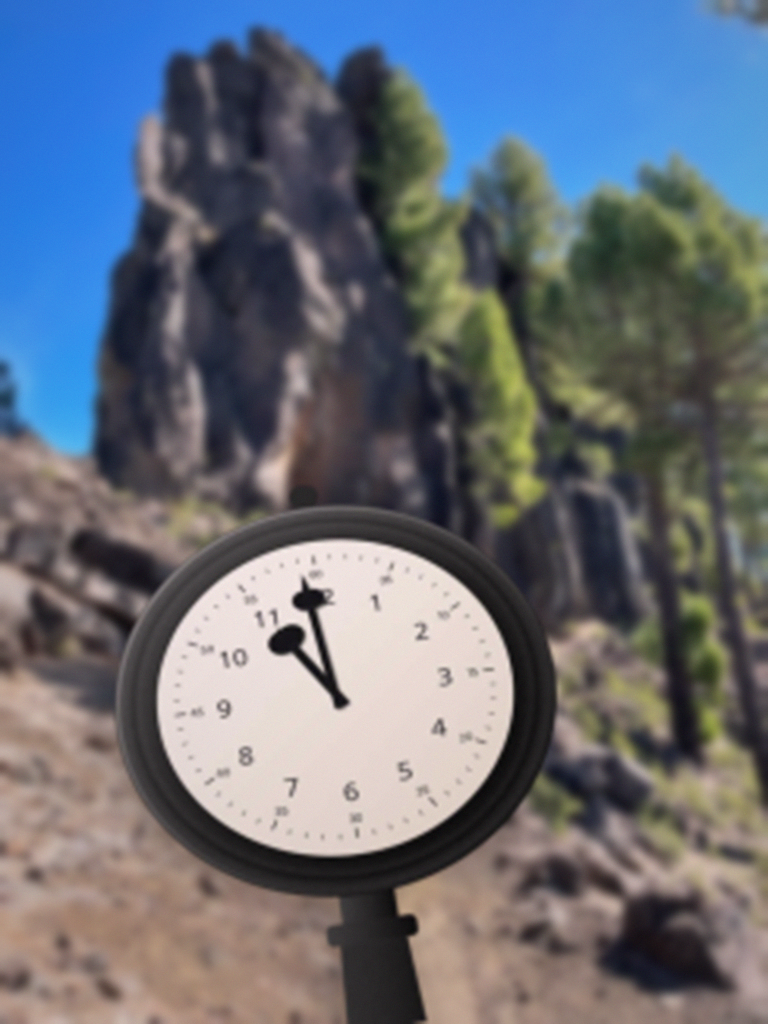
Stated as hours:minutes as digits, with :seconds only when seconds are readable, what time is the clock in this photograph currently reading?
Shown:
10:59
